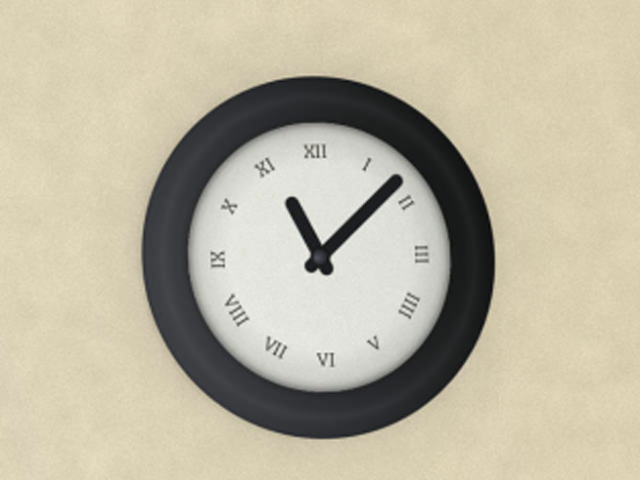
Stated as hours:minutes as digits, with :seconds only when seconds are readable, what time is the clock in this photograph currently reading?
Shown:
11:08
